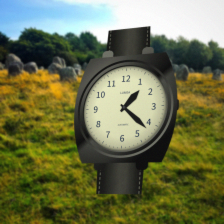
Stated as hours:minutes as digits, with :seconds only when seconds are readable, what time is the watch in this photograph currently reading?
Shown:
1:22
